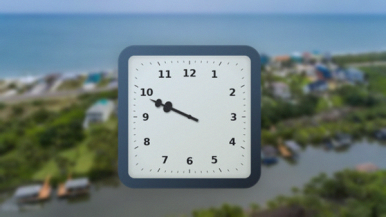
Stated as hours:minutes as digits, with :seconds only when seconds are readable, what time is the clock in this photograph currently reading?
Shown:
9:49
